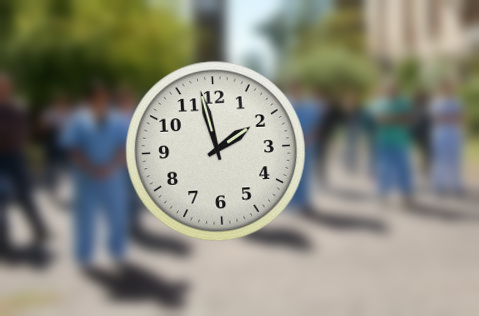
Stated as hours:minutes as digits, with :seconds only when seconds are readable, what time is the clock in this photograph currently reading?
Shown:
1:58
